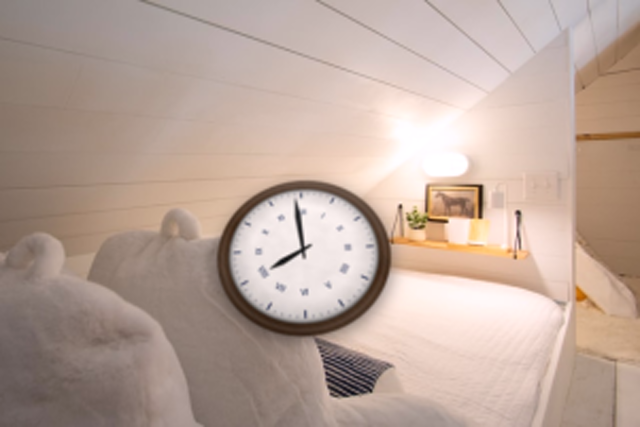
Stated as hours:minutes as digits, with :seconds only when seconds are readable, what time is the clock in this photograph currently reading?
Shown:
7:59
